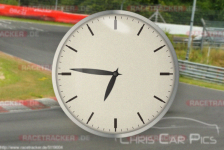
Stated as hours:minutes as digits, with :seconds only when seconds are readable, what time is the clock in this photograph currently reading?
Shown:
6:46
